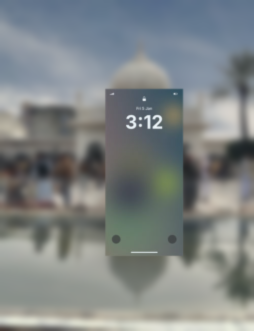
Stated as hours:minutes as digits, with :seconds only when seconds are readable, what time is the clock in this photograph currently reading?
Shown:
3:12
